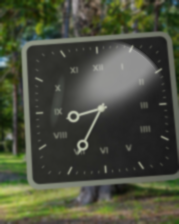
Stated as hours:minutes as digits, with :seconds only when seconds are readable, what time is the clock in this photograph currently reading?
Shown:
8:35
